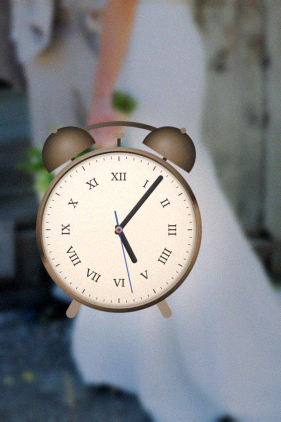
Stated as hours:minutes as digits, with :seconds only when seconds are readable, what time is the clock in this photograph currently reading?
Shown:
5:06:28
